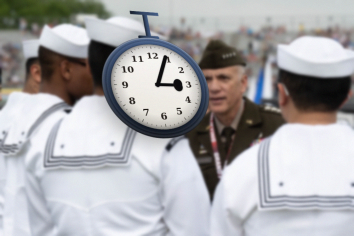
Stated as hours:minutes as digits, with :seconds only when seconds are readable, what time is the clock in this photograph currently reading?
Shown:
3:04
